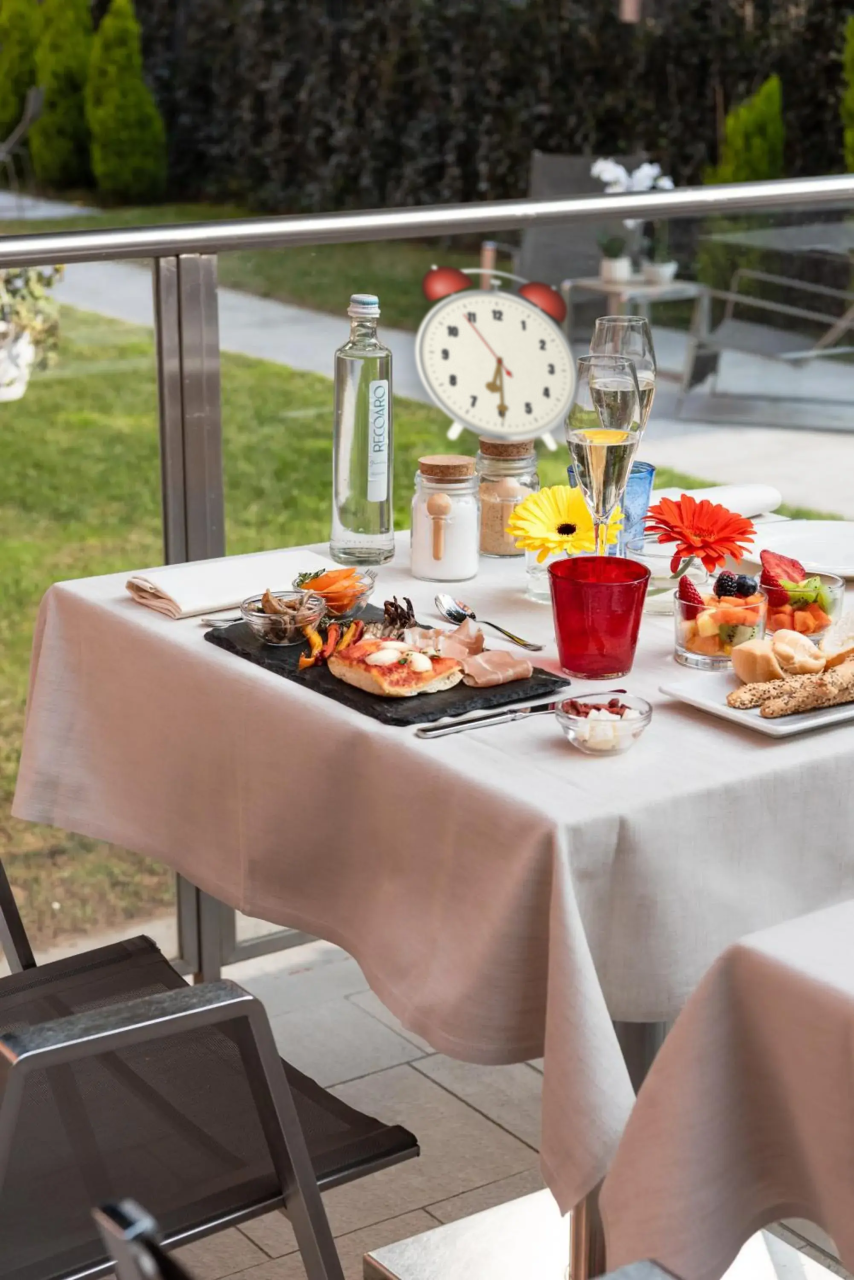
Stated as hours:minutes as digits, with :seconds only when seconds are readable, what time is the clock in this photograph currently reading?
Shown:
6:29:54
